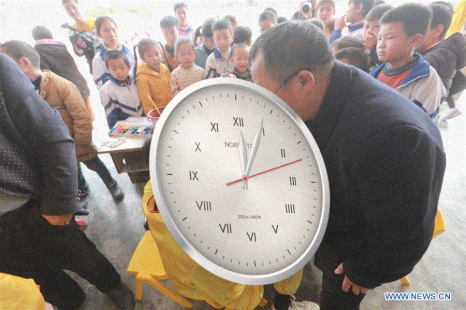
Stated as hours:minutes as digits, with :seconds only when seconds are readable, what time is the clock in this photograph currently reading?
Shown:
12:04:12
